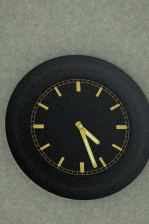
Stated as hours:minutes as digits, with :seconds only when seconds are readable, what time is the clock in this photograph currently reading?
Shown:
4:27
